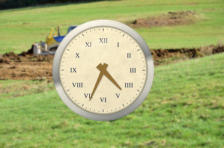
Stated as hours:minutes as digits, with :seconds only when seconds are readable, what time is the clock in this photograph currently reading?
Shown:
4:34
